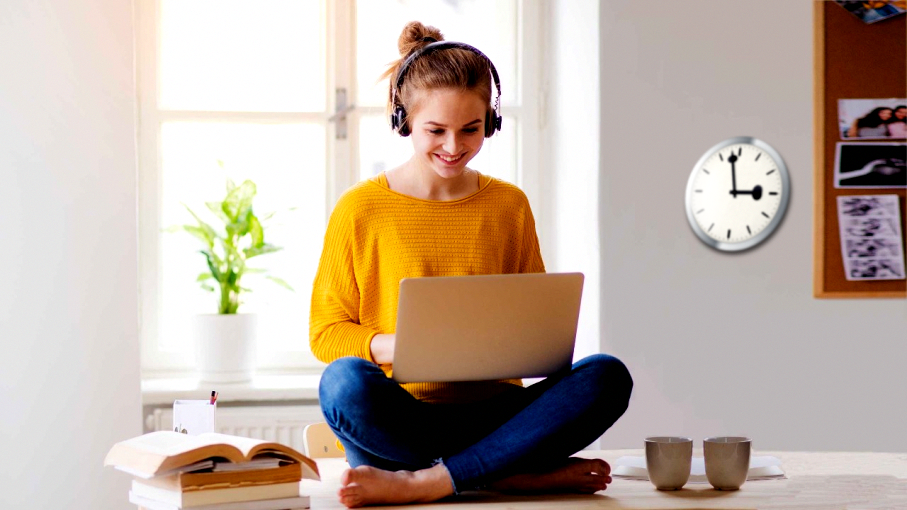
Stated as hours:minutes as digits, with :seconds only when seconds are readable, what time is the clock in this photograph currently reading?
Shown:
2:58
